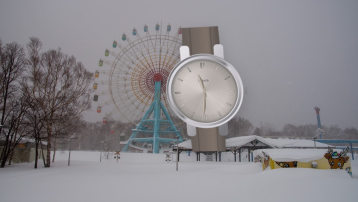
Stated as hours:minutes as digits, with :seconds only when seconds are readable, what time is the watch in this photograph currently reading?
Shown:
11:31
